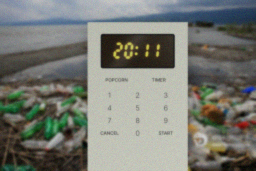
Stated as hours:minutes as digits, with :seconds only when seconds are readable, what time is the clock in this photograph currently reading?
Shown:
20:11
